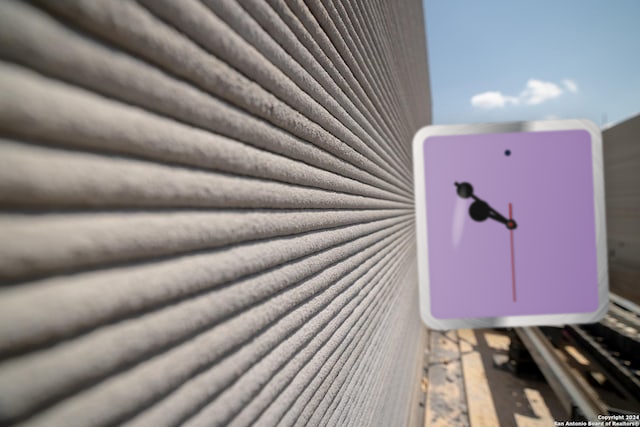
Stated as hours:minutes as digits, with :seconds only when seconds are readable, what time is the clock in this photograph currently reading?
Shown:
9:51:30
